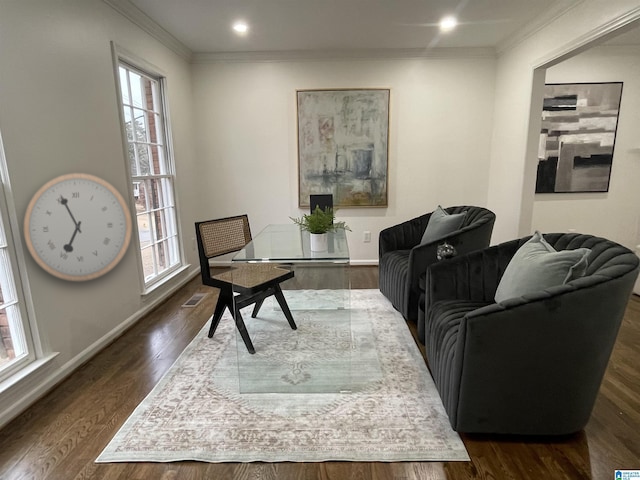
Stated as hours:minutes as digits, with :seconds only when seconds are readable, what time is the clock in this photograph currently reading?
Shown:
6:56
